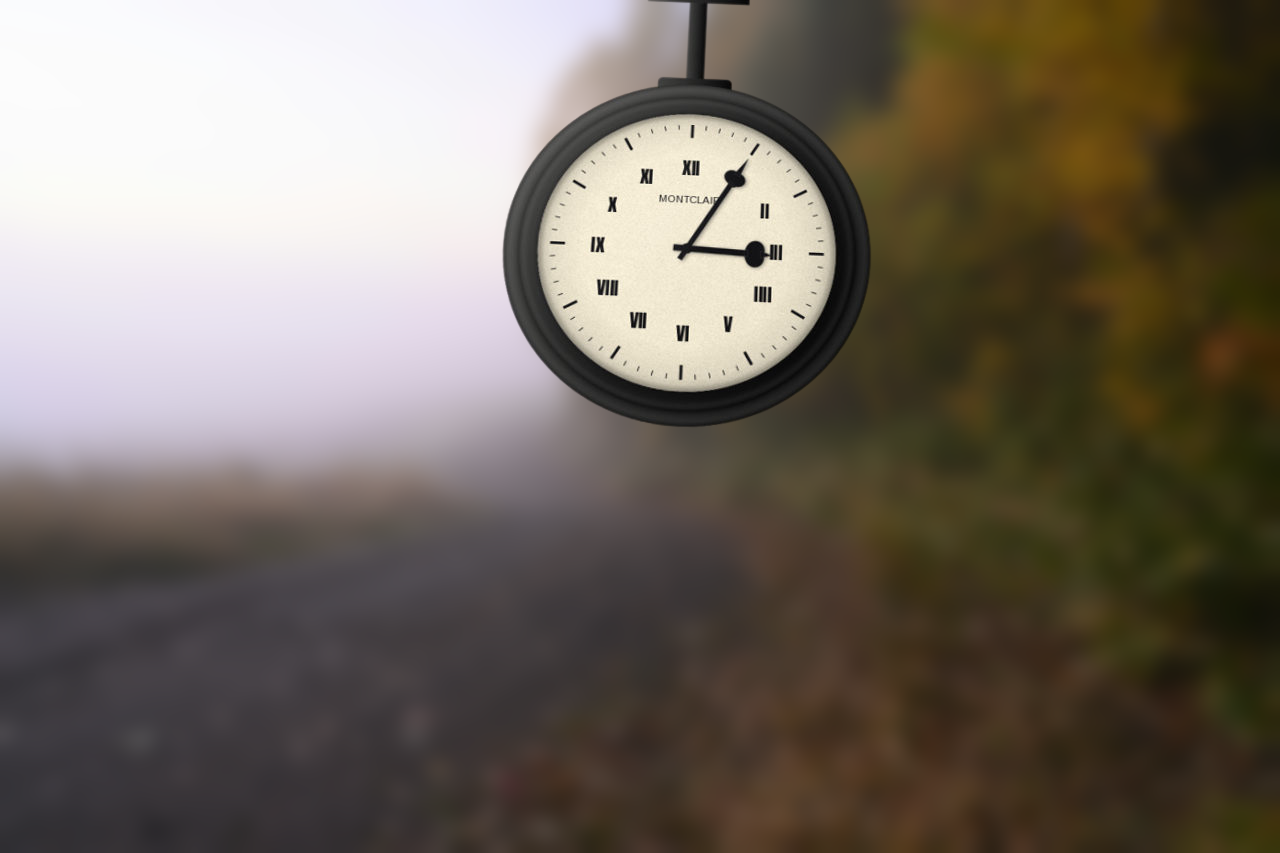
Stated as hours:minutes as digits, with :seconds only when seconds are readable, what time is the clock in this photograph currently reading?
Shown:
3:05
